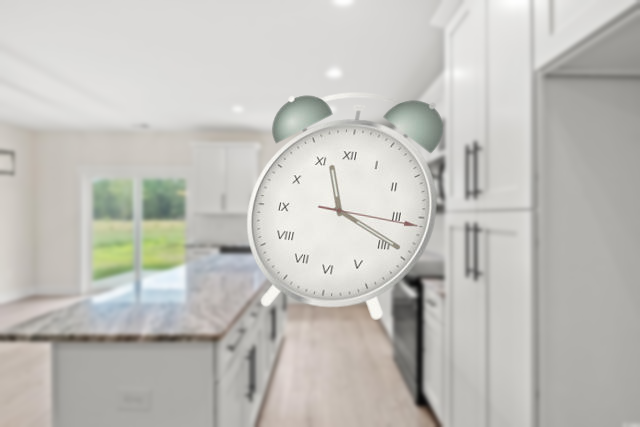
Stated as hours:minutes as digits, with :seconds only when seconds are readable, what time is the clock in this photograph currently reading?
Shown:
11:19:16
